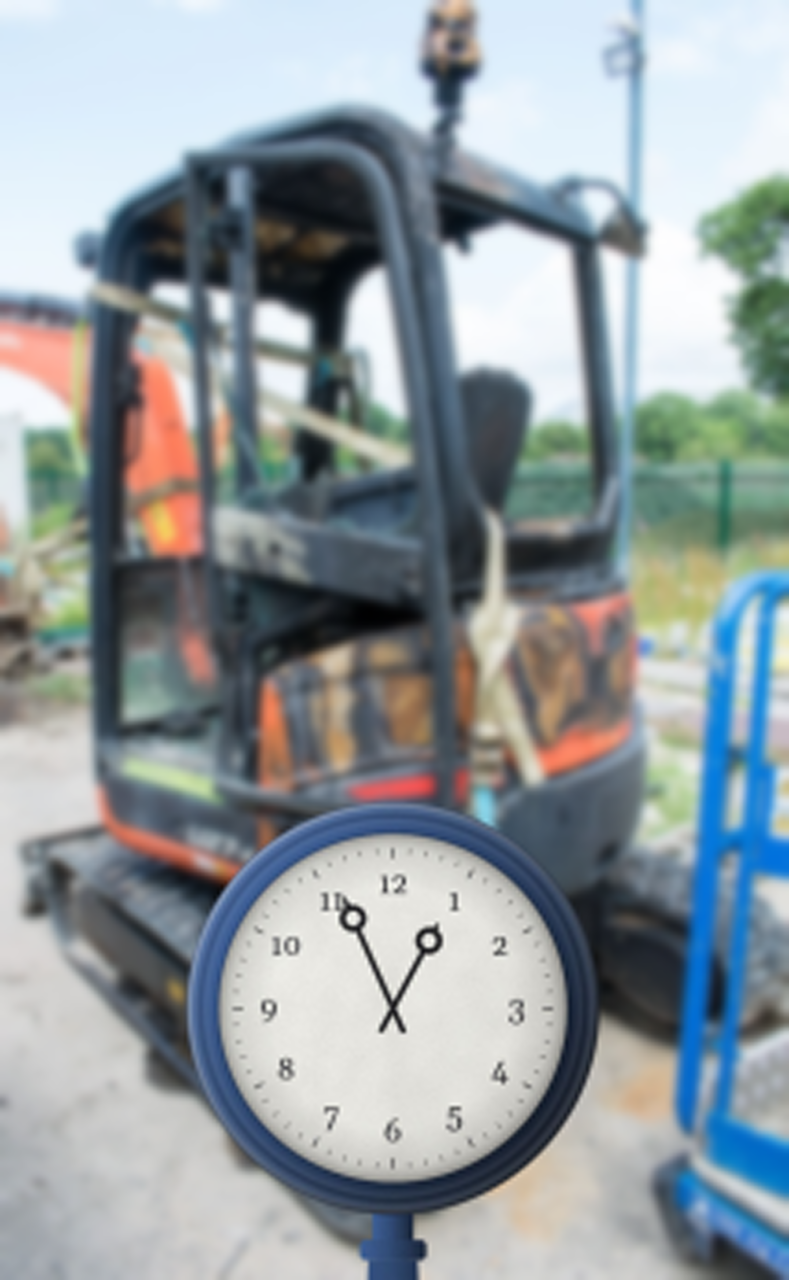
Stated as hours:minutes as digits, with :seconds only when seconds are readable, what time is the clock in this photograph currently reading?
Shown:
12:56
